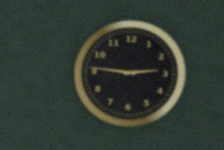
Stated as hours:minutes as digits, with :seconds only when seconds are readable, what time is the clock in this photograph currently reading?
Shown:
2:46
